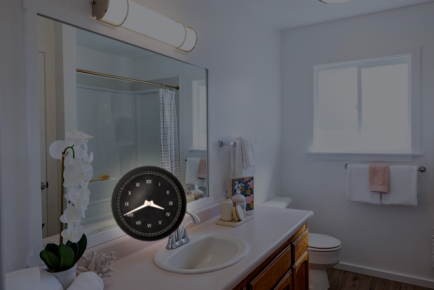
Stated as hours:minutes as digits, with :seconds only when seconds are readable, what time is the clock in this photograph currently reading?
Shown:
3:41
